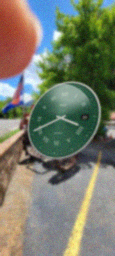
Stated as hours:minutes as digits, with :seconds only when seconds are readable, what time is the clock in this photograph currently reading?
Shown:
3:41
